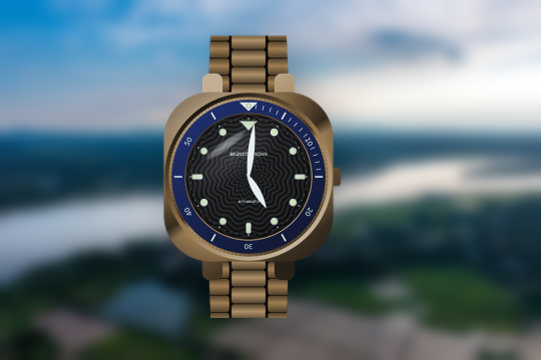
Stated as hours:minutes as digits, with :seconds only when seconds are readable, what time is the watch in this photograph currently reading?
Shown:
5:01
